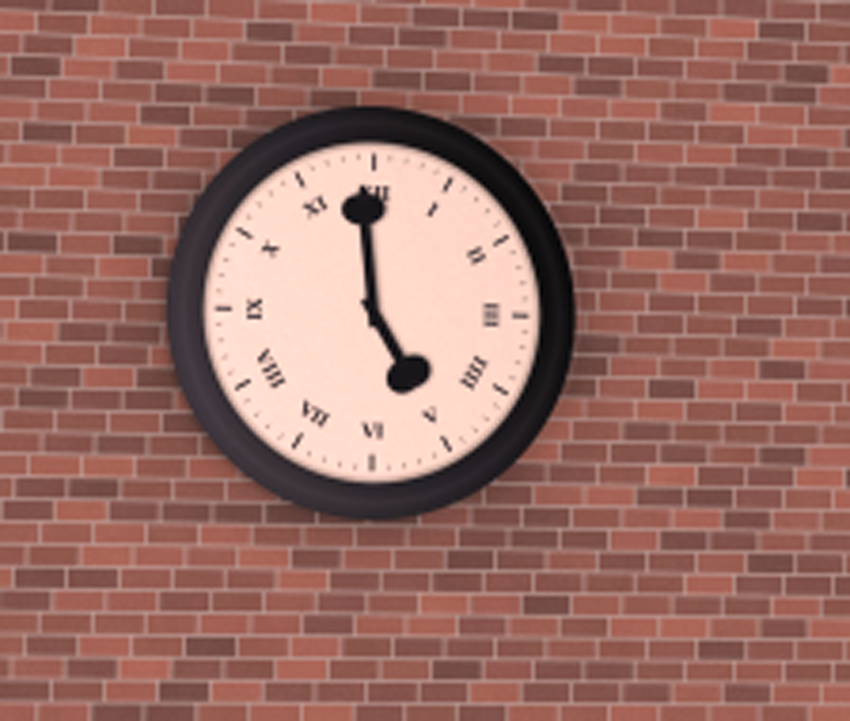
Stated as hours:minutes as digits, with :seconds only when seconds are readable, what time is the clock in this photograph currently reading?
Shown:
4:59
